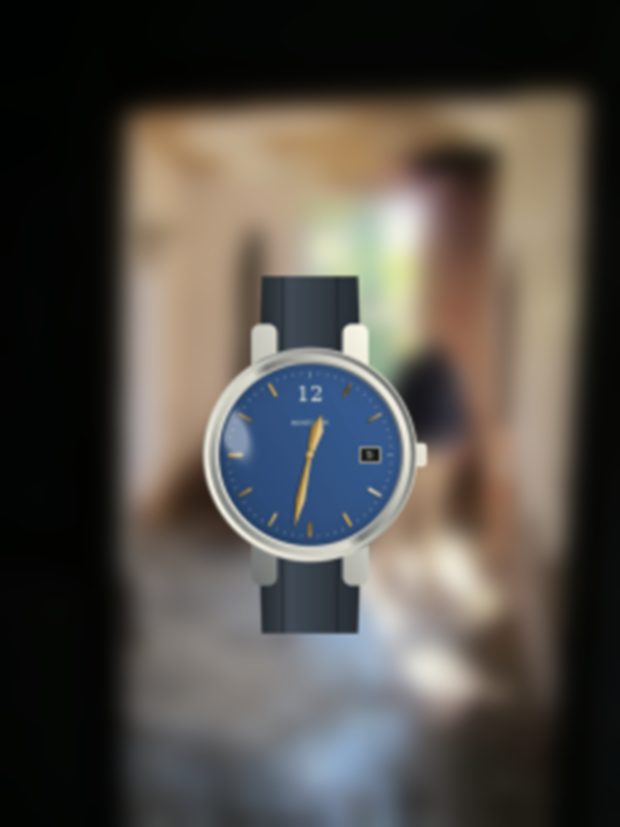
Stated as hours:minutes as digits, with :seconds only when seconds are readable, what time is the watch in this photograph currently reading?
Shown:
12:32
